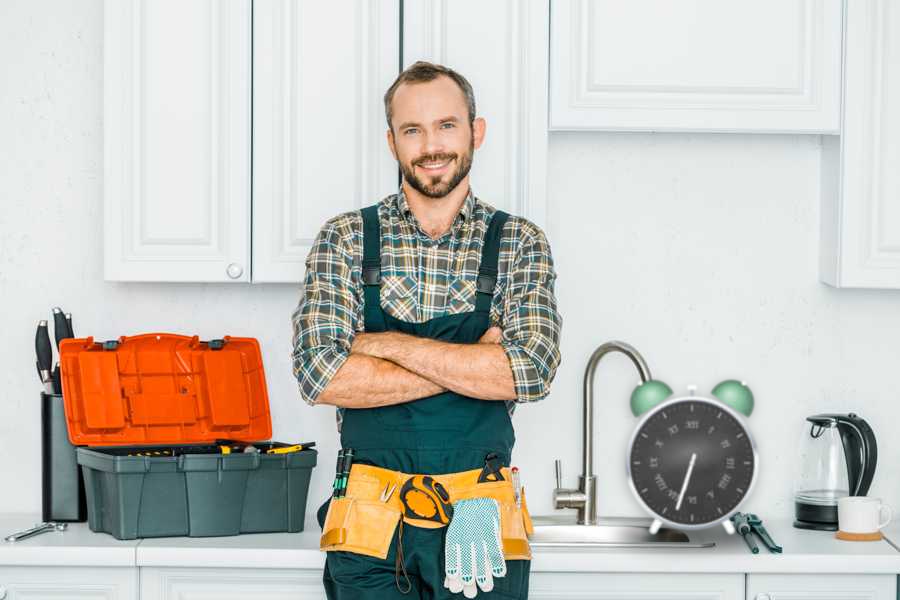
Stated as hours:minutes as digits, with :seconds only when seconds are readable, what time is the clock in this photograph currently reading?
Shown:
6:33
